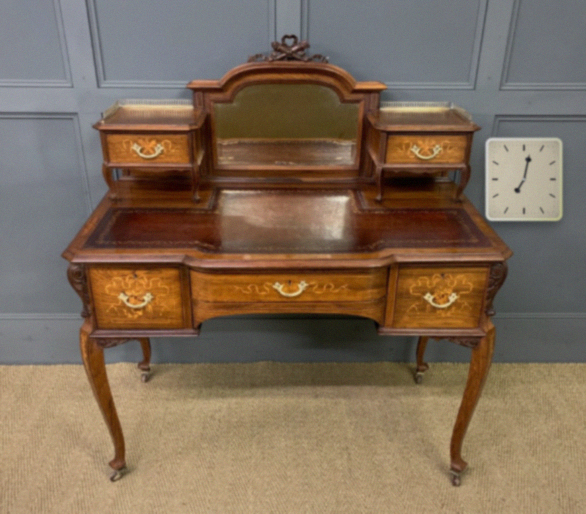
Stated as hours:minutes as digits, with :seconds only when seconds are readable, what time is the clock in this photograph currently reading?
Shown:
7:02
